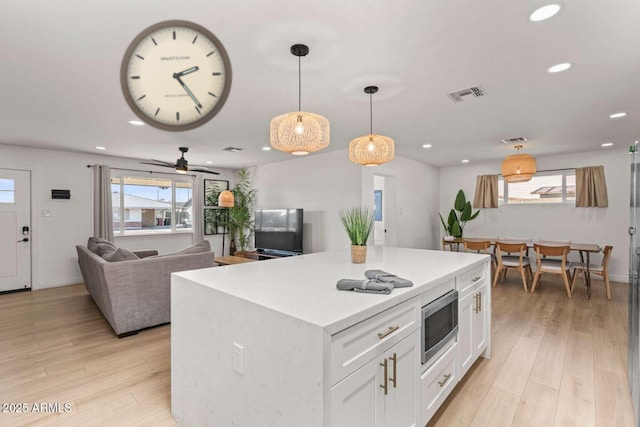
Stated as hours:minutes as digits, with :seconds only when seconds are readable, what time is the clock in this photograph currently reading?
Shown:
2:24
